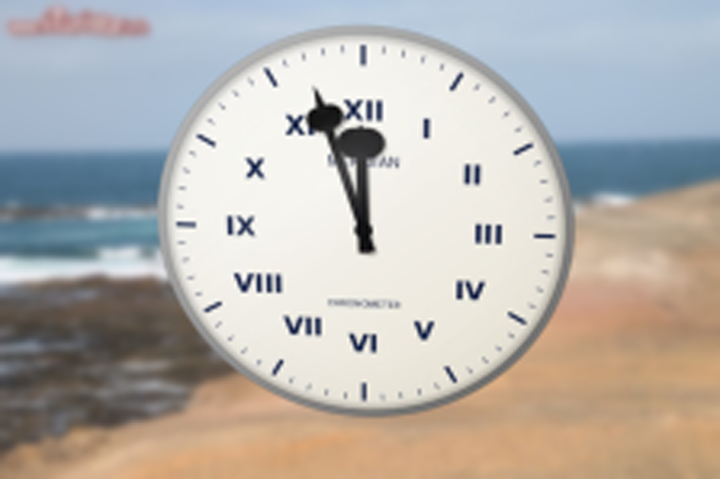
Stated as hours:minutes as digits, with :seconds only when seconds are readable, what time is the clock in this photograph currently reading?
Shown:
11:57
